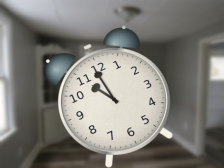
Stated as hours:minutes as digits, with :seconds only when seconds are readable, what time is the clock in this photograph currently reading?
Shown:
10:59
